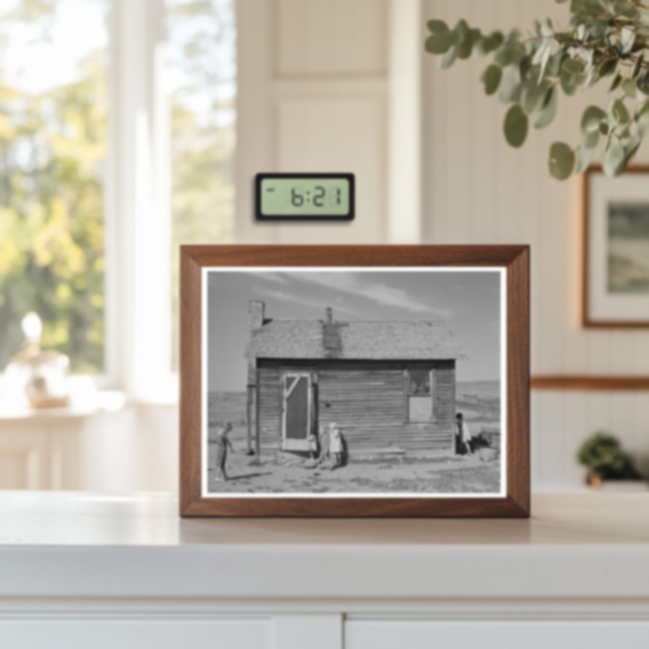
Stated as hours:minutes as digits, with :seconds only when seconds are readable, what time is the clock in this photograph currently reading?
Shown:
6:21
